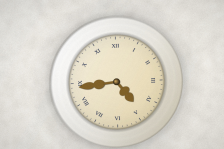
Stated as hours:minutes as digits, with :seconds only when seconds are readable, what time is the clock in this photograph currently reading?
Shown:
4:44
